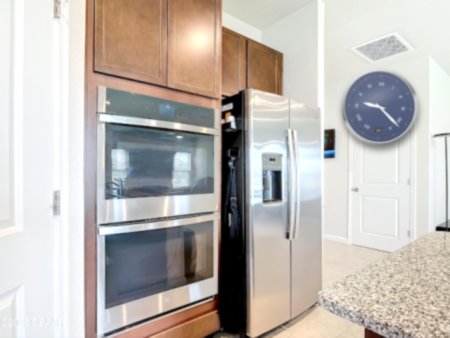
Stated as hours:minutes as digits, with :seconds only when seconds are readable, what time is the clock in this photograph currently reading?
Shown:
9:22
